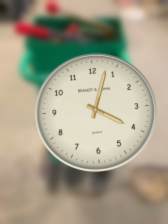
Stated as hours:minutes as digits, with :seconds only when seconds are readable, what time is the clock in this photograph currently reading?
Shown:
4:03
